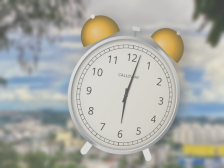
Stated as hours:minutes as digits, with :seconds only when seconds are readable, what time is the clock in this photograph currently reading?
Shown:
6:02
